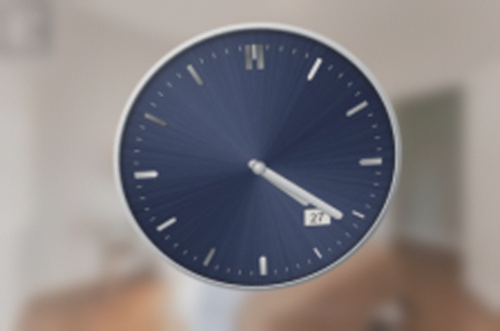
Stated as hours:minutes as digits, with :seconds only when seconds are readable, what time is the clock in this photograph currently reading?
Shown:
4:21
